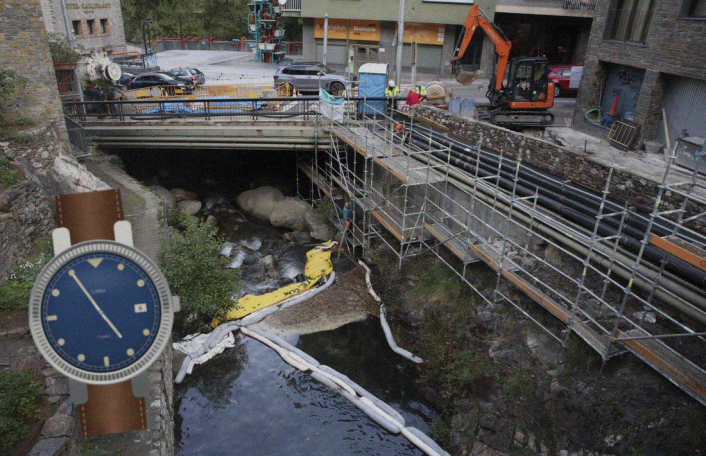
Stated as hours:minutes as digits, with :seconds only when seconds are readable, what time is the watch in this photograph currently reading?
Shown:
4:55
